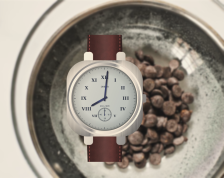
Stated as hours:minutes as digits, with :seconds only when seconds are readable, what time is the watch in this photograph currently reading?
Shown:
8:01
